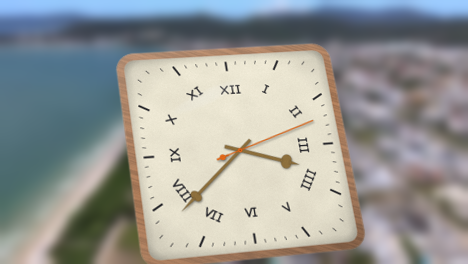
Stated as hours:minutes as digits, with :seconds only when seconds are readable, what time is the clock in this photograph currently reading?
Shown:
3:38:12
